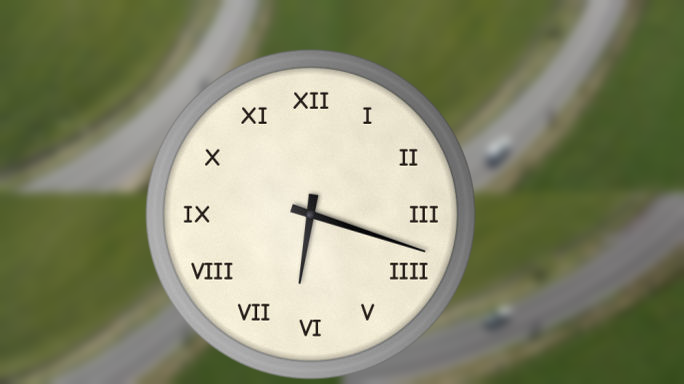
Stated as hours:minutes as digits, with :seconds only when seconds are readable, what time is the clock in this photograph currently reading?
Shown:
6:18
